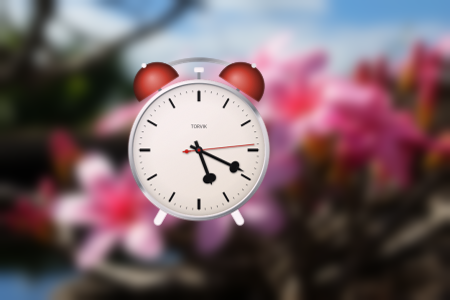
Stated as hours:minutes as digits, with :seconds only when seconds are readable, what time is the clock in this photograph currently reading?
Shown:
5:19:14
